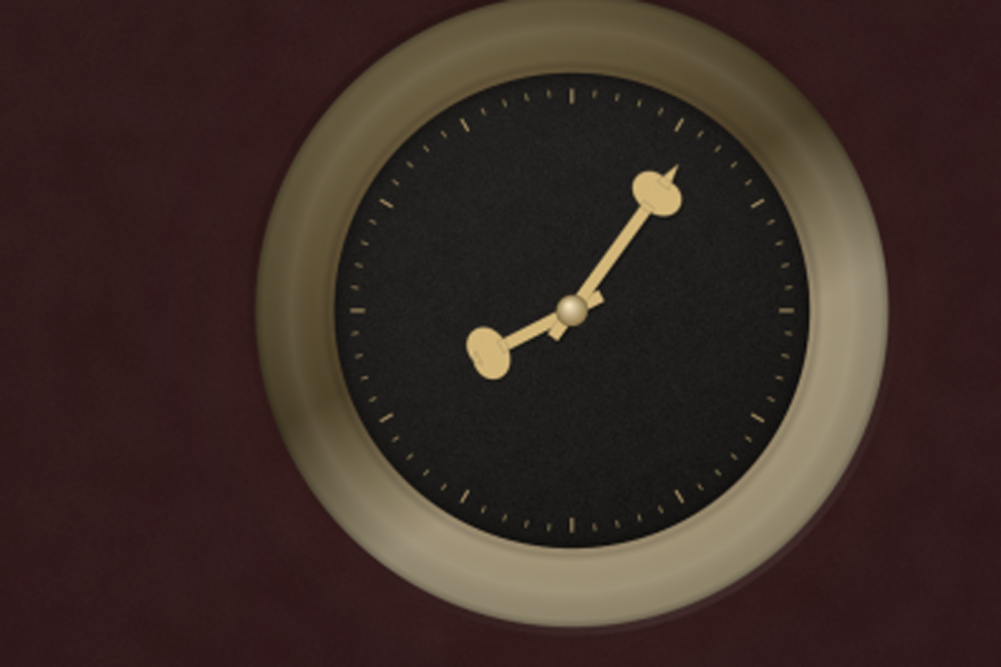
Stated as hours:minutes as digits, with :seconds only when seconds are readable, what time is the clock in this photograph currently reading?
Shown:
8:06
